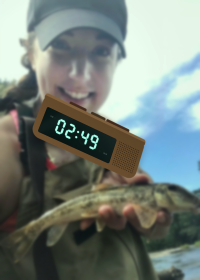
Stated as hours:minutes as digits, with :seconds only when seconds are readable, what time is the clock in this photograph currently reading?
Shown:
2:49
